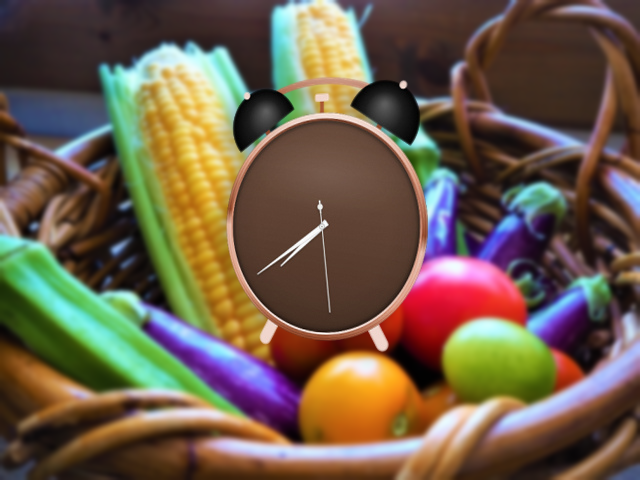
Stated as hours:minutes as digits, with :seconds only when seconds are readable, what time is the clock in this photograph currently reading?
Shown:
7:39:29
